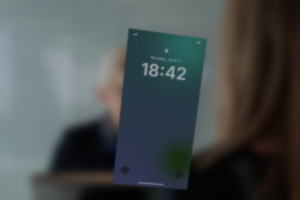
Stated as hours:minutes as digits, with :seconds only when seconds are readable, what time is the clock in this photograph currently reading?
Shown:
18:42
